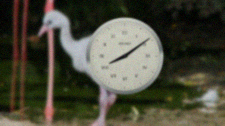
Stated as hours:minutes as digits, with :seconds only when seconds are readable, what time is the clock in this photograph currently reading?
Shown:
8:09
